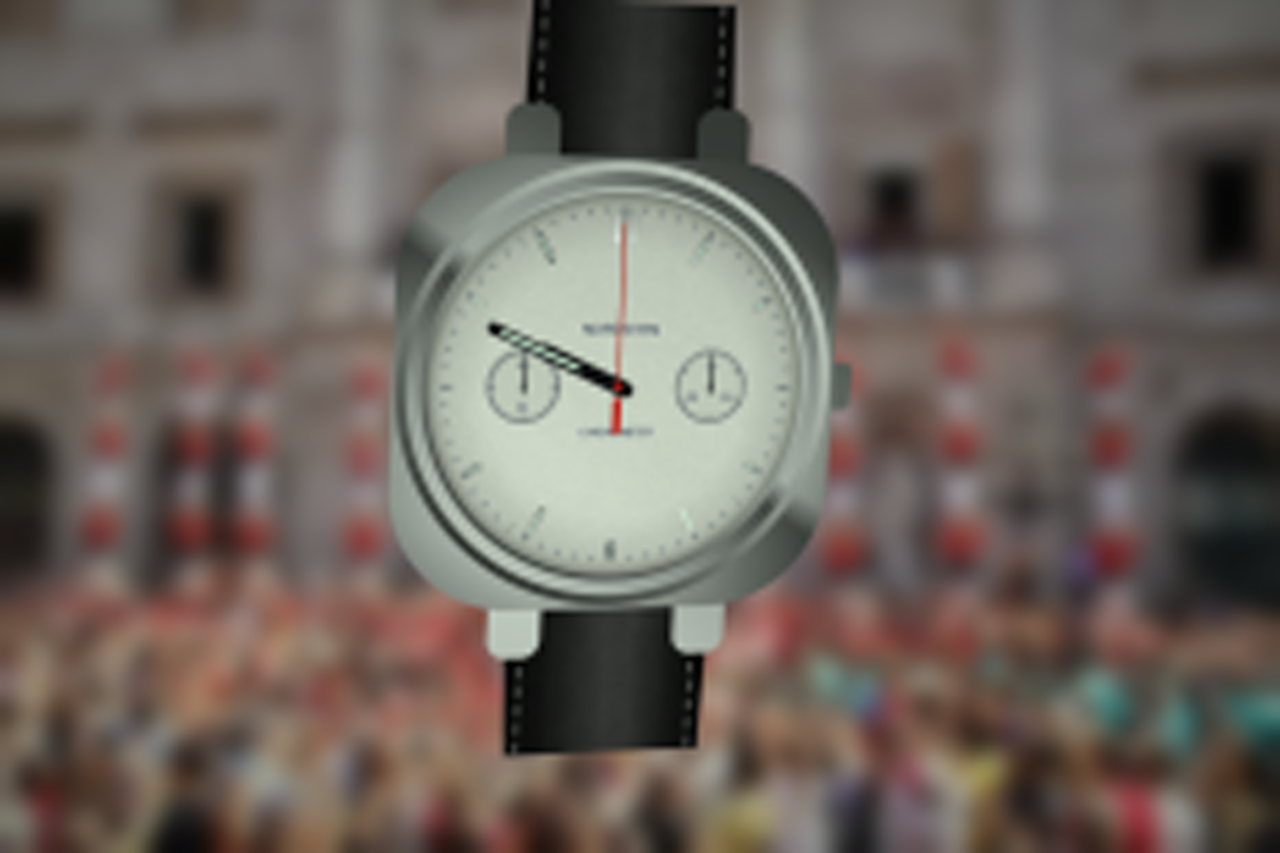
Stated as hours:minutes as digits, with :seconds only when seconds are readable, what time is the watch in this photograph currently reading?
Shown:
9:49
